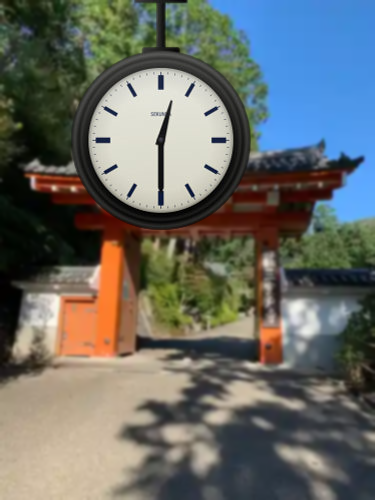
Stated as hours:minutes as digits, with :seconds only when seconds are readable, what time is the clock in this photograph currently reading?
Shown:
12:30
